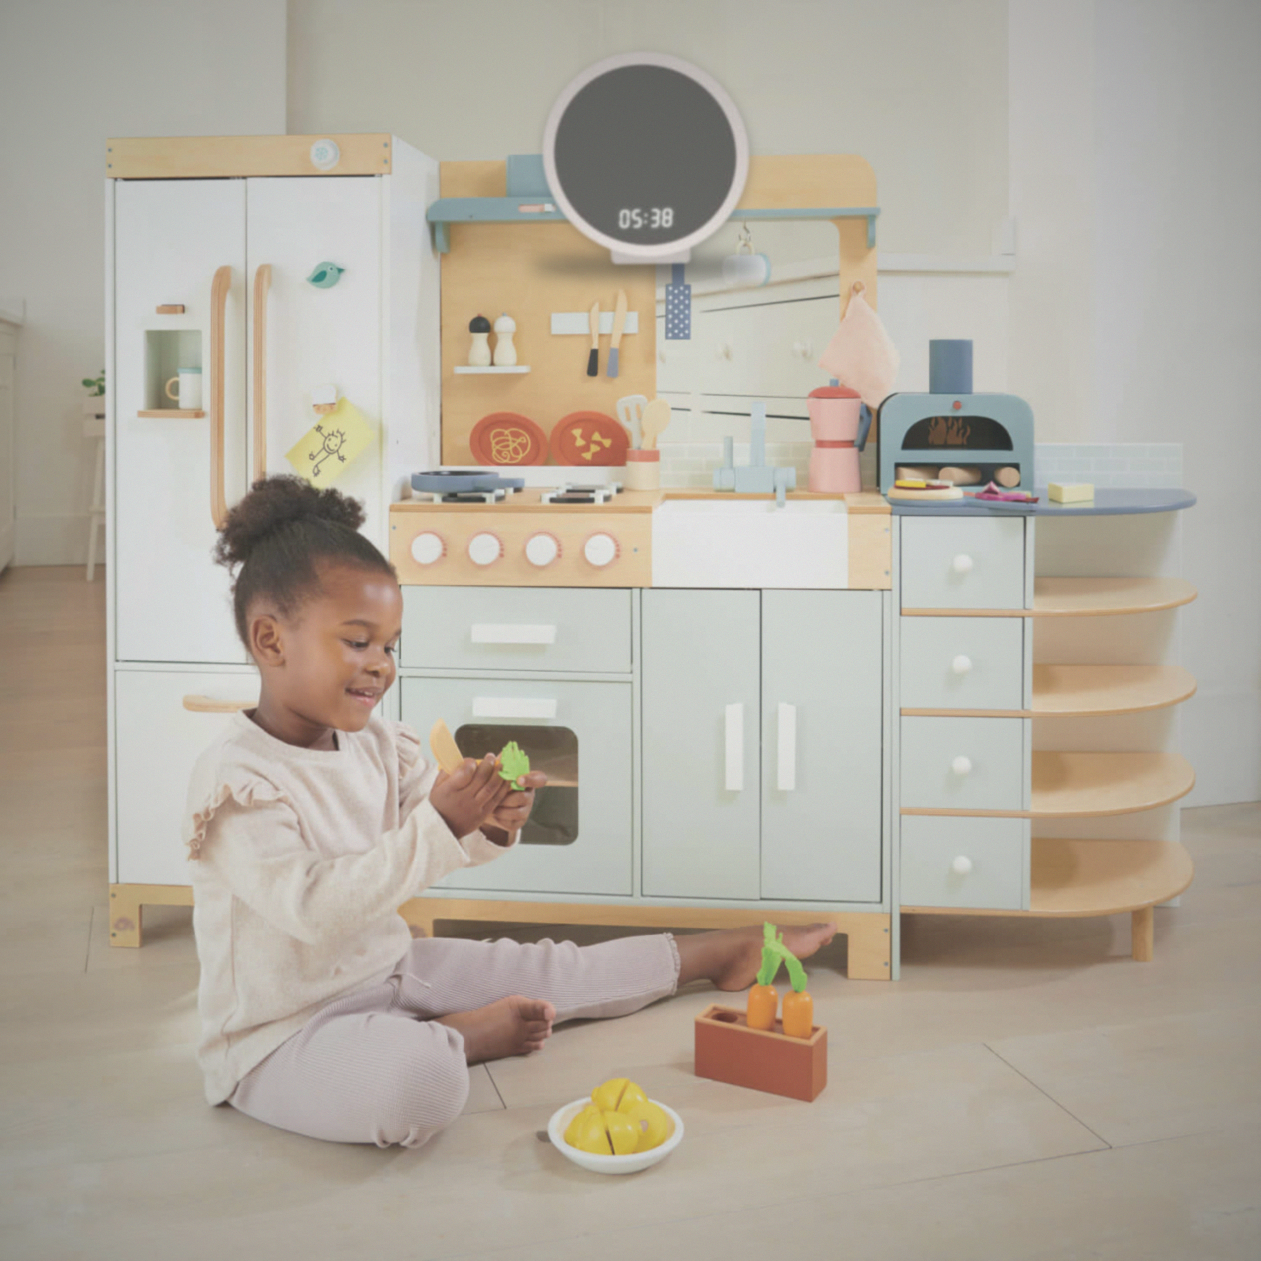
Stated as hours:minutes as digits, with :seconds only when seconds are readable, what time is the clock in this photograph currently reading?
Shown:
5:38
